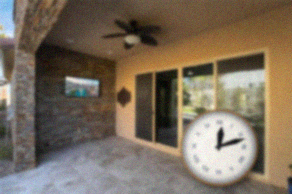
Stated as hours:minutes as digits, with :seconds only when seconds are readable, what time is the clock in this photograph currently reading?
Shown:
12:12
